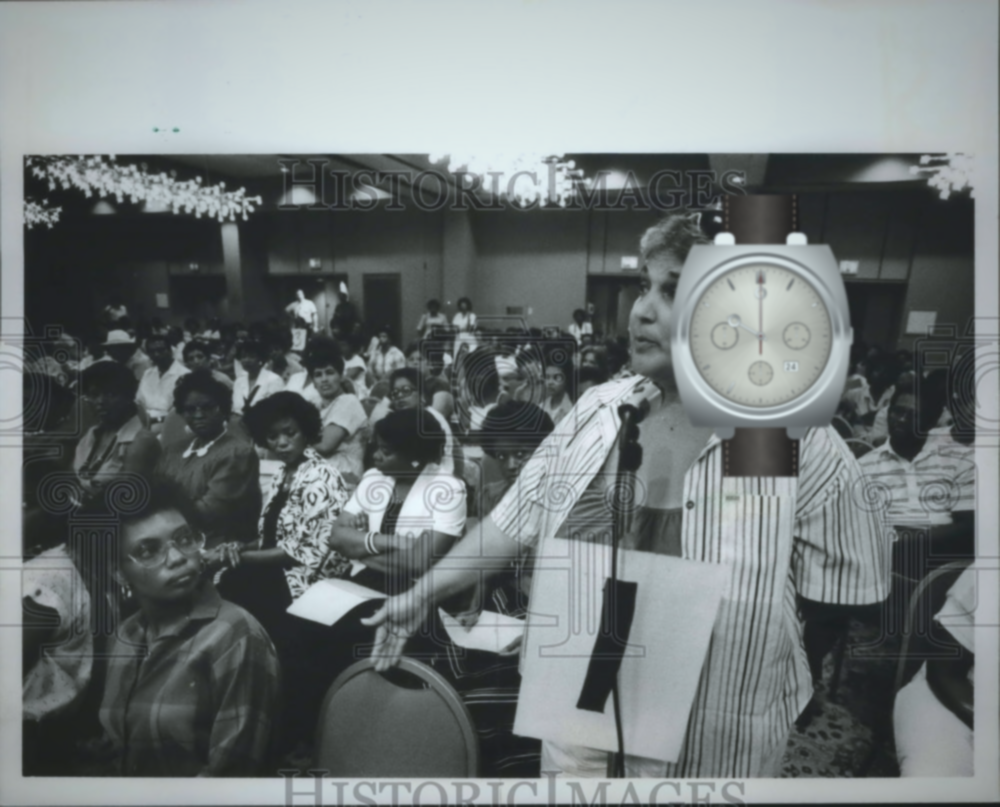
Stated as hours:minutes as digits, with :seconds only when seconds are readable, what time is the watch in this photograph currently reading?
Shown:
10:00
